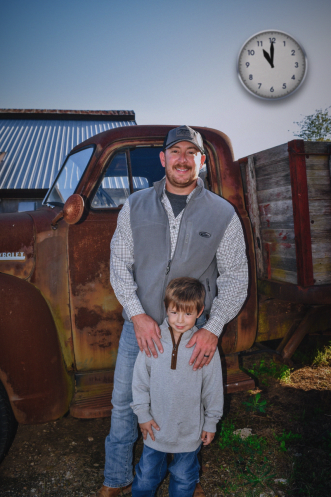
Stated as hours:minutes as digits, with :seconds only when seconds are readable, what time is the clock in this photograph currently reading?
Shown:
11:00
